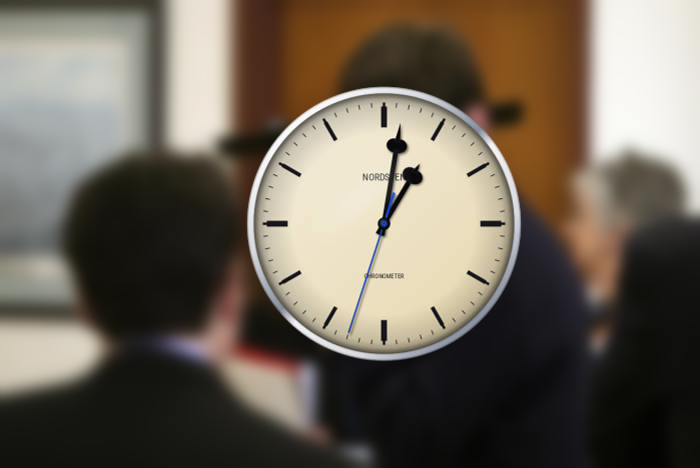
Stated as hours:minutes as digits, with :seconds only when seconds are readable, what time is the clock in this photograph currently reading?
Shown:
1:01:33
